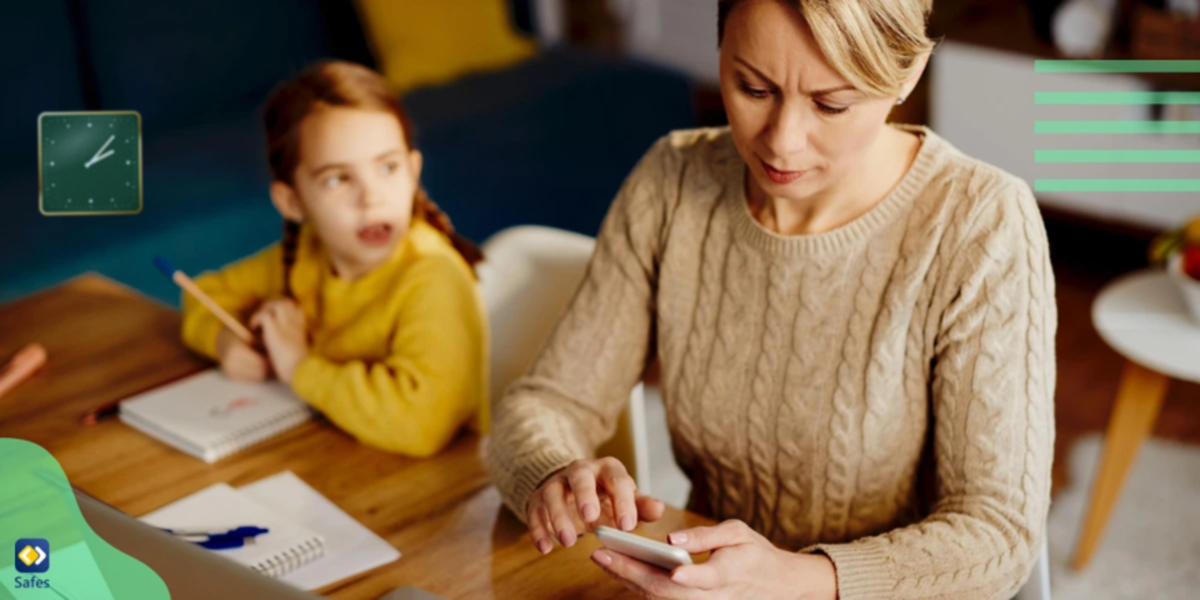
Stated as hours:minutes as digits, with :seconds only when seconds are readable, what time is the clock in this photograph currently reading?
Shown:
2:07
